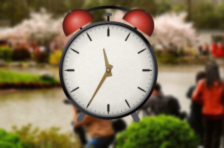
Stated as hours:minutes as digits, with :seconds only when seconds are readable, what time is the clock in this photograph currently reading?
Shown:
11:35
